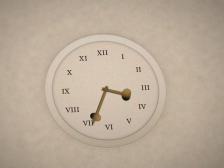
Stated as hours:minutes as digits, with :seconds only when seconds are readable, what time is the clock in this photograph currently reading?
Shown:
3:34
